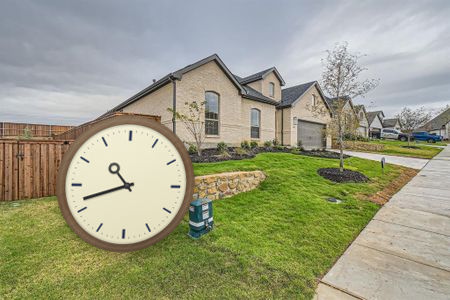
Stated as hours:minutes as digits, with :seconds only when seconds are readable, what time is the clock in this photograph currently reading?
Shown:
10:42
